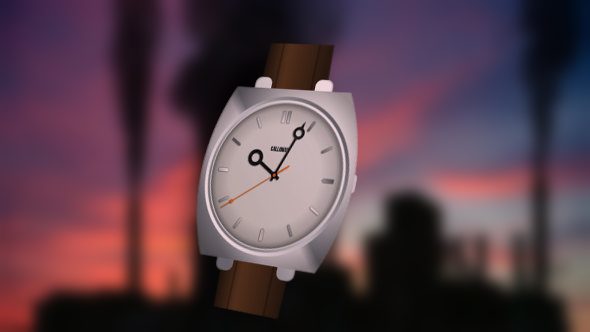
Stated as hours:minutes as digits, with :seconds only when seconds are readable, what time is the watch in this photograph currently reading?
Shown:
10:03:39
